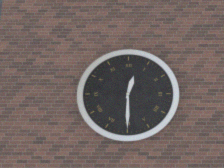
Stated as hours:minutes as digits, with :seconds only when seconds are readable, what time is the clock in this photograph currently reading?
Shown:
12:30
